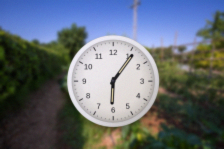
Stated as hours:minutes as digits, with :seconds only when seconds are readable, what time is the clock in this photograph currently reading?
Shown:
6:06
